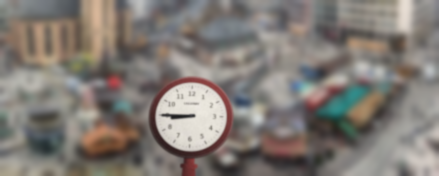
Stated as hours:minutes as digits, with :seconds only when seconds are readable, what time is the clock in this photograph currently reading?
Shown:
8:45
